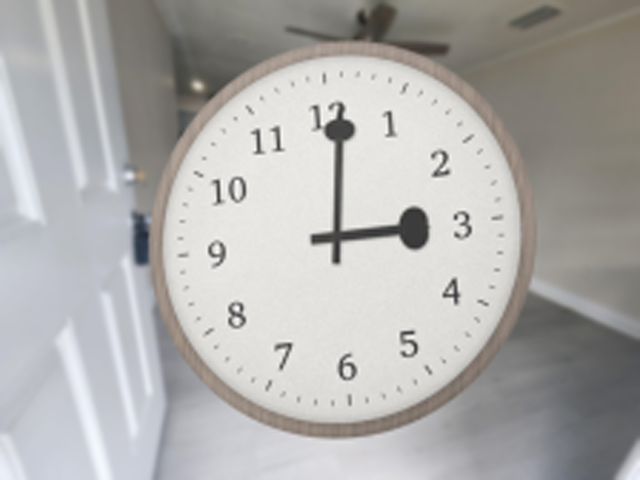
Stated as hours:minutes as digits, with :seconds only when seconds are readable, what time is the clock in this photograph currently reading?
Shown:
3:01
